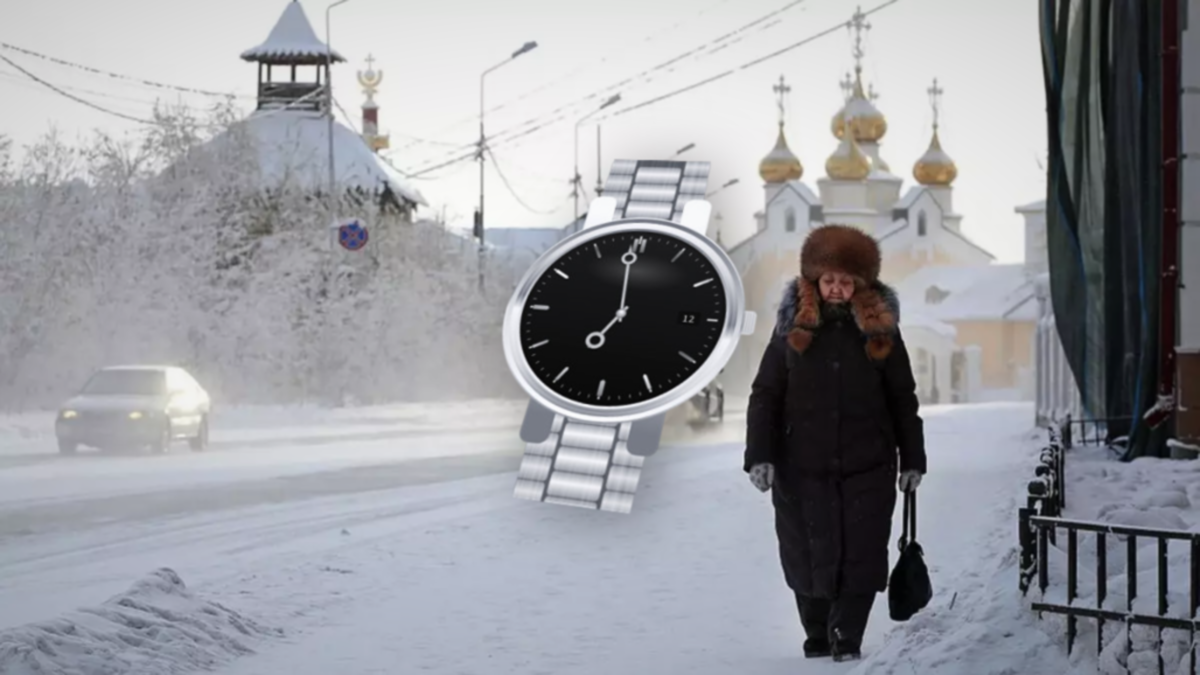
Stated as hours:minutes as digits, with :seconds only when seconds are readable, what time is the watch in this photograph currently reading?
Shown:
6:59
